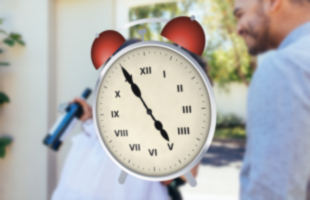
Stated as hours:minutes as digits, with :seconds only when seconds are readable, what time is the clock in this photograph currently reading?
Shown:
4:55
